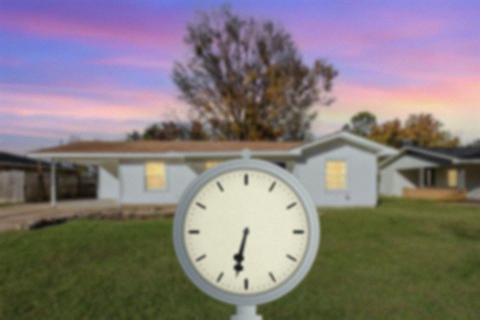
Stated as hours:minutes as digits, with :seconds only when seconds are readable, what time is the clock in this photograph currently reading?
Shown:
6:32
